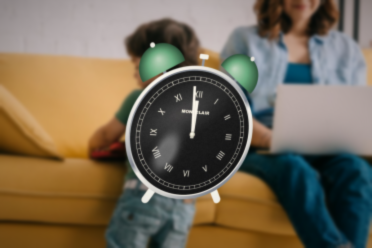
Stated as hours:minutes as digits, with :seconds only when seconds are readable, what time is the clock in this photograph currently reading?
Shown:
11:59
